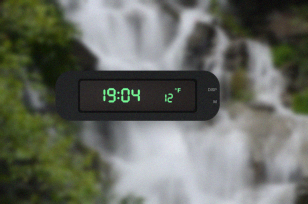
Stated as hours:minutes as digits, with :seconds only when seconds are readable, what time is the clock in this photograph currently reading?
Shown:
19:04
